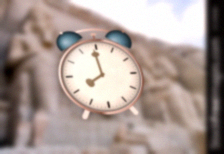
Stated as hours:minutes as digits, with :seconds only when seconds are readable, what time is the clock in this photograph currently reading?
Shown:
7:59
